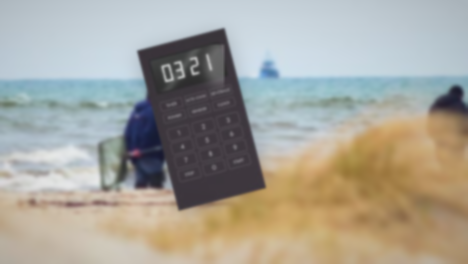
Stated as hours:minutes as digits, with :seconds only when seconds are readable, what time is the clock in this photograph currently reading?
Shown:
3:21
